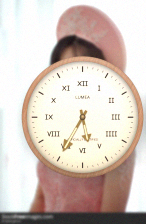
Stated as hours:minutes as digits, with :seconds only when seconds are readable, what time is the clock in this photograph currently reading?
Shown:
5:35
